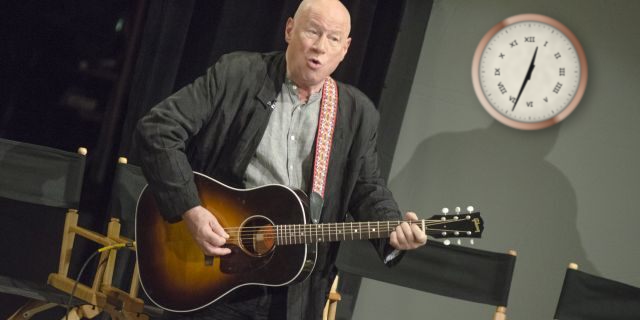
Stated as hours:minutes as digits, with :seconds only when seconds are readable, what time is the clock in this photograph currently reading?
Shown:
12:34
